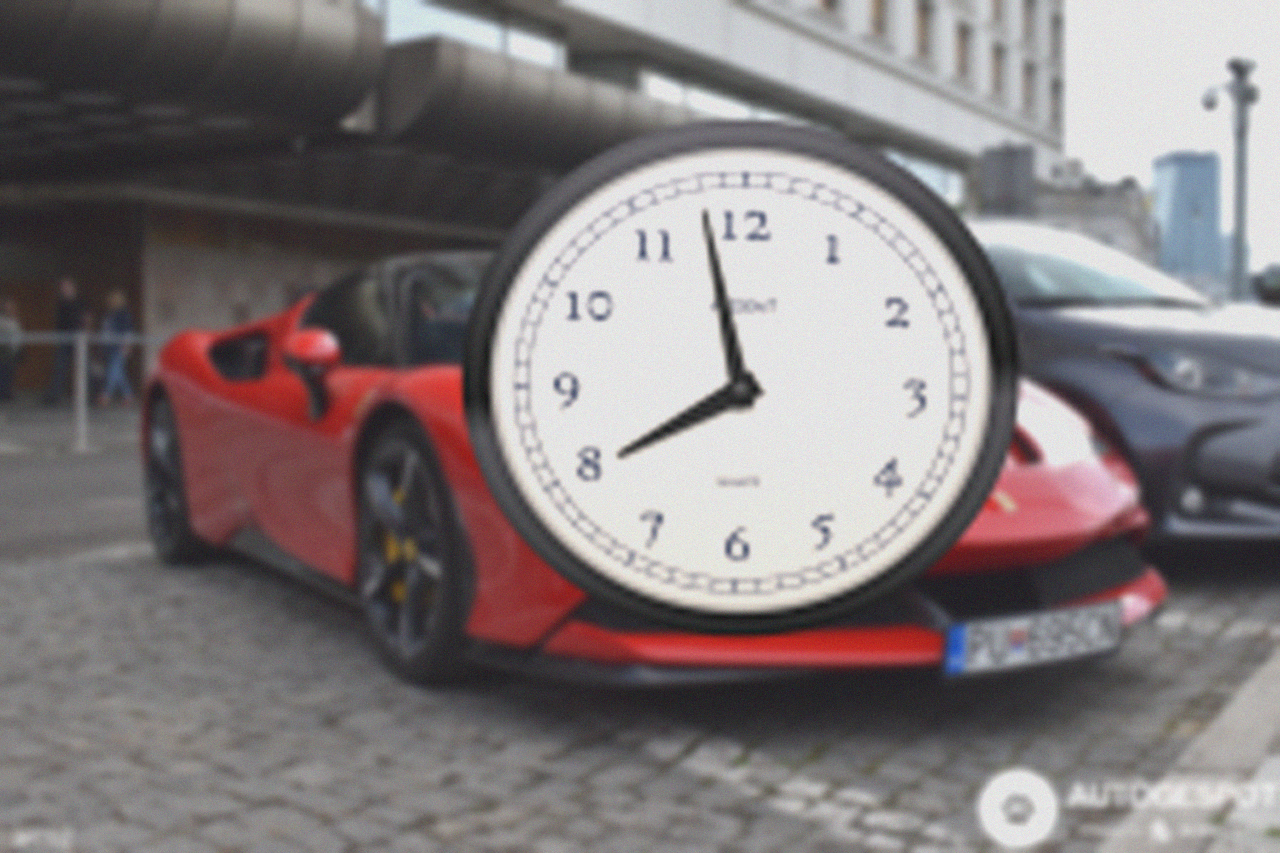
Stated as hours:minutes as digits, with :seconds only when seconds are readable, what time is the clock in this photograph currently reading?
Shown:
7:58
